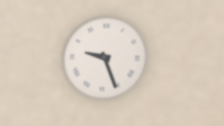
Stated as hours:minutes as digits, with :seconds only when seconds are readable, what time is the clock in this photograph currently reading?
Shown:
9:26
